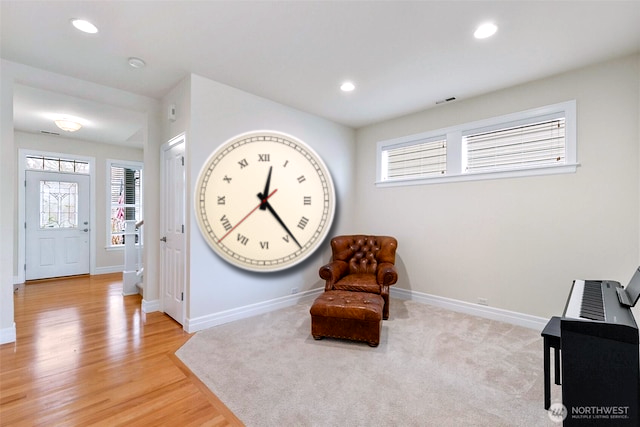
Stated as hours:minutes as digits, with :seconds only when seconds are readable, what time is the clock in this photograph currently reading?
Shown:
12:23:38
